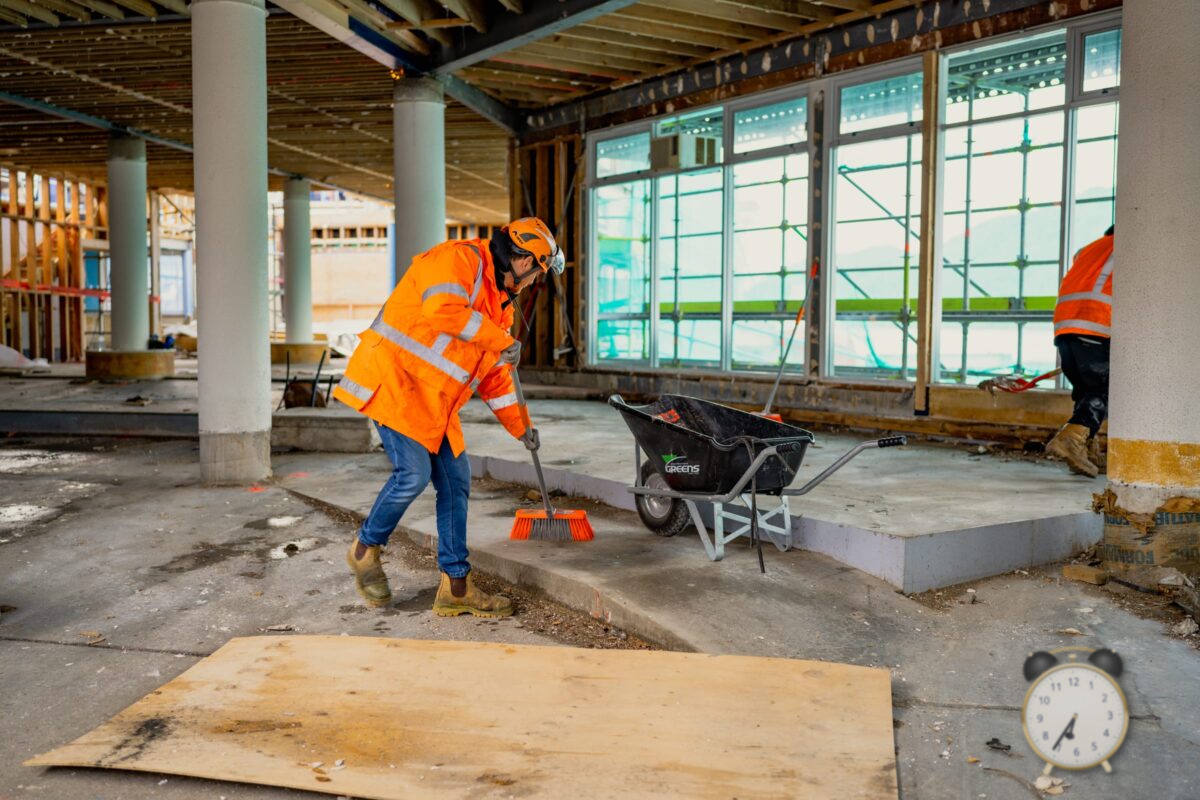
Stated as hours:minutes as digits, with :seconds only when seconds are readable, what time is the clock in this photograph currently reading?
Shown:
6:36
